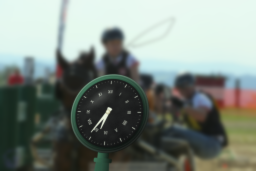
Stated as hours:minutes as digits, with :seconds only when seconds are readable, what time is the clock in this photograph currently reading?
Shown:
6:36
